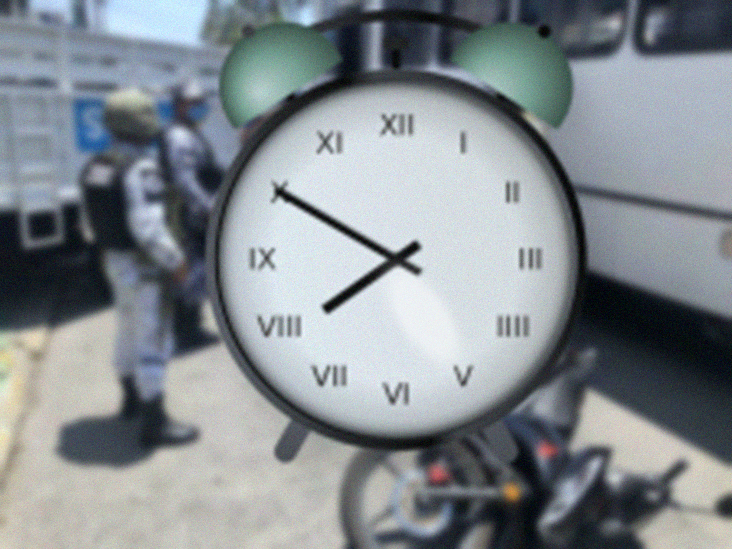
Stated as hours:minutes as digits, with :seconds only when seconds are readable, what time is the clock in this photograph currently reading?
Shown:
7:50
